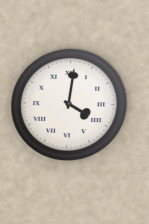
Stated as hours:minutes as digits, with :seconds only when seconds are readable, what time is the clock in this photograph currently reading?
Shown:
4:01
